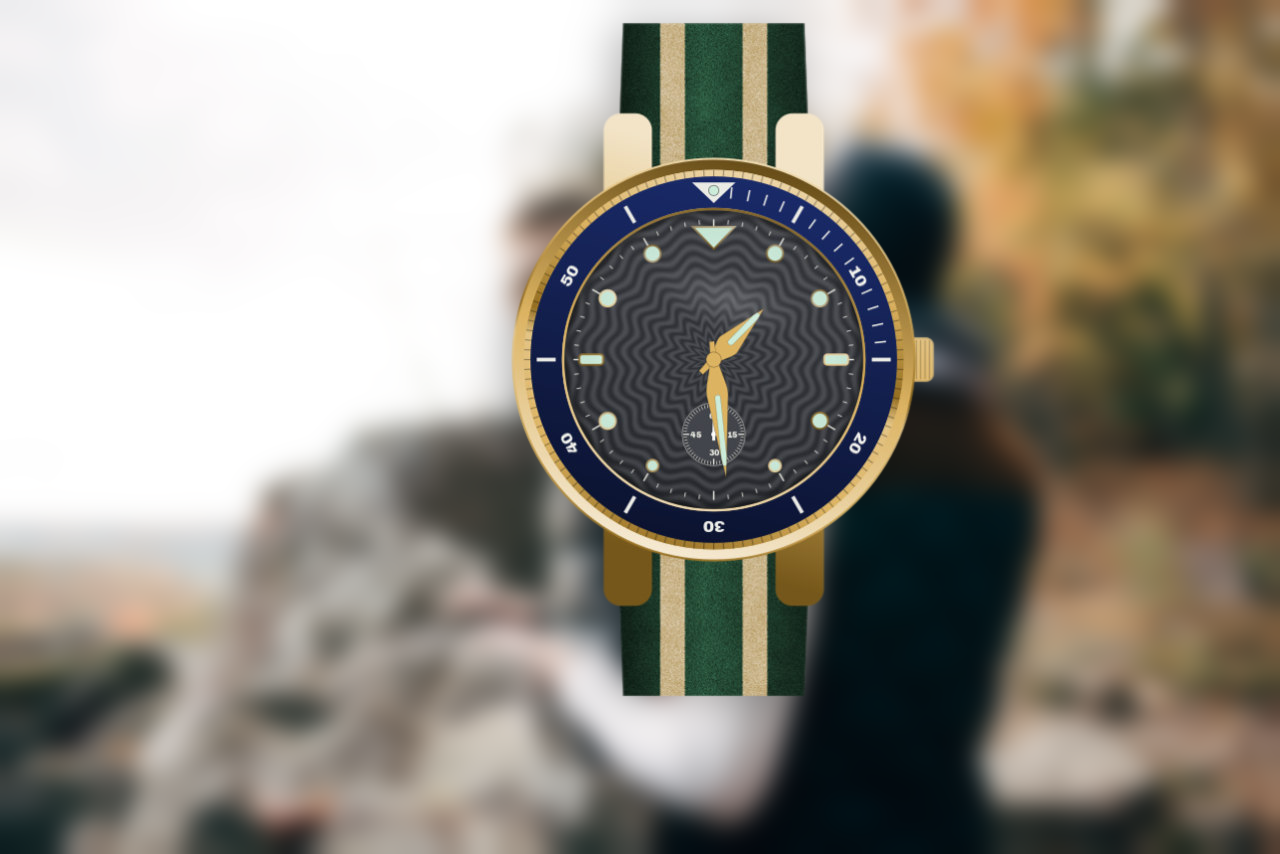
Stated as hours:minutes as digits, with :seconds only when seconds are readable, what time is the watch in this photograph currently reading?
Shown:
1:29
